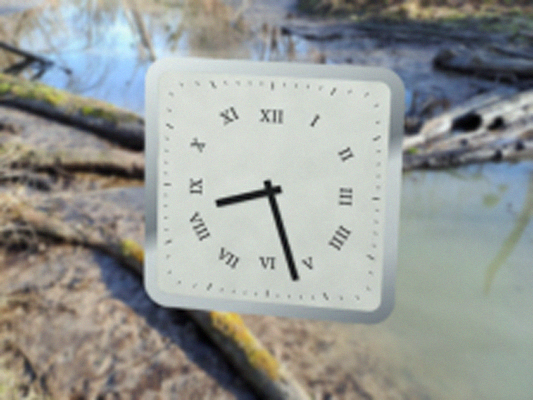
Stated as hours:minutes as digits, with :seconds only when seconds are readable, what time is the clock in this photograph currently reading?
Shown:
8:27
